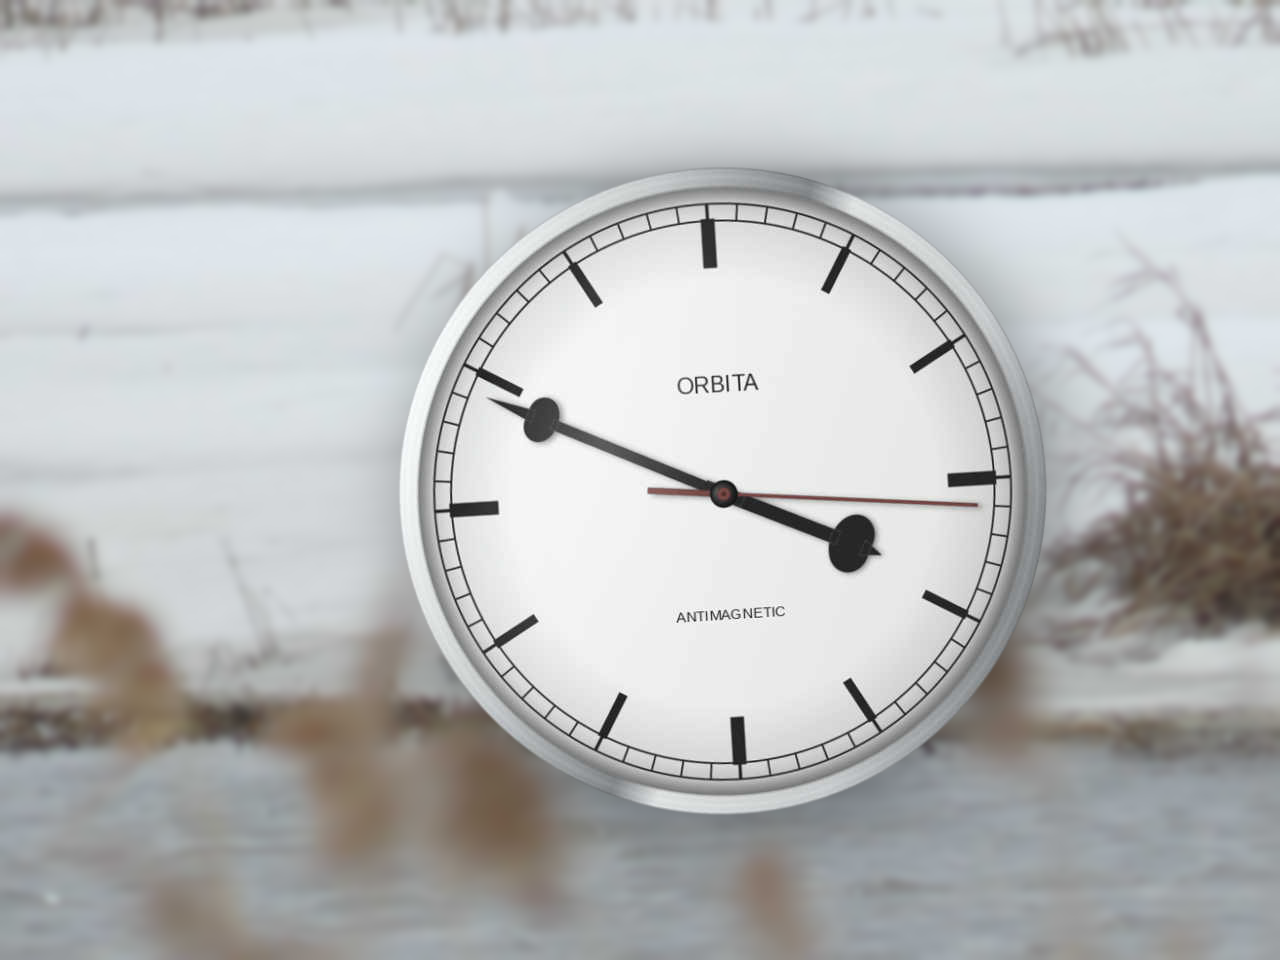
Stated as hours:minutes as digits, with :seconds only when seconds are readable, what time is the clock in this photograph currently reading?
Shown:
3:49:16
